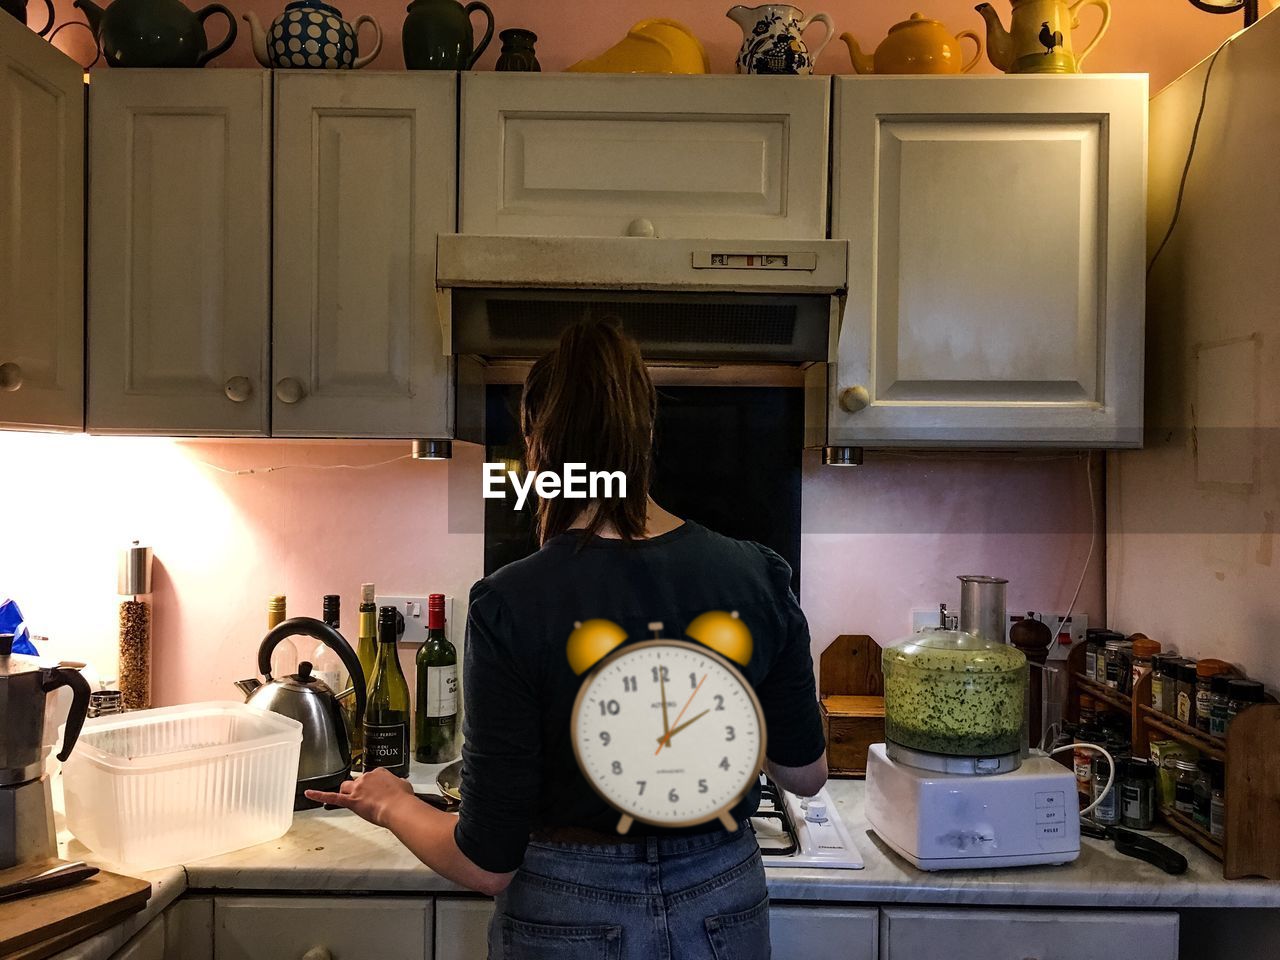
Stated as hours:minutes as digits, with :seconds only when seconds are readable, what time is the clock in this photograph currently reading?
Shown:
2:00:06
